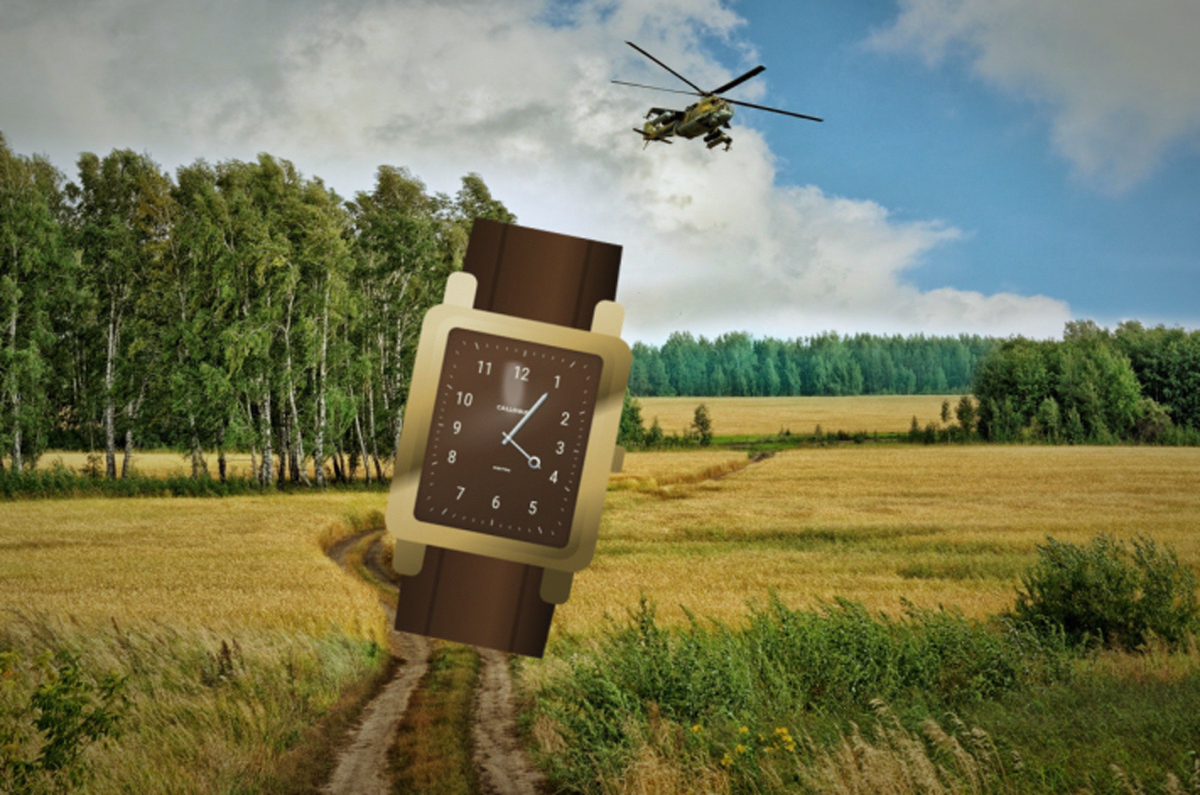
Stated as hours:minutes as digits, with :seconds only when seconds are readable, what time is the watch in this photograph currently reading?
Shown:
4:05
